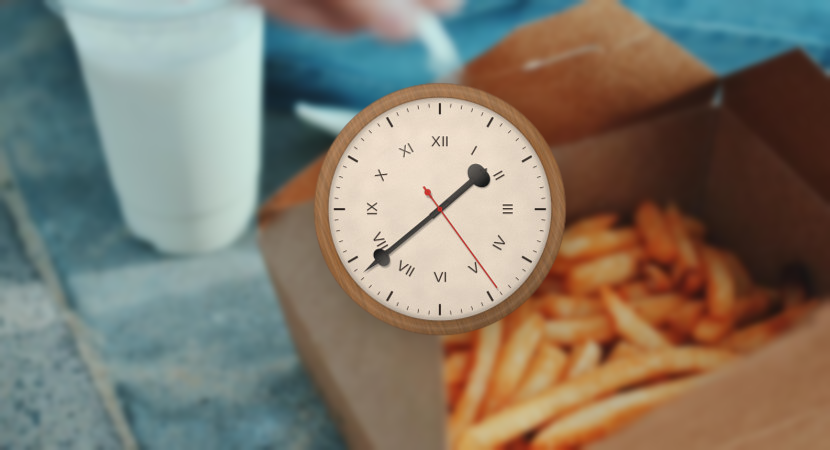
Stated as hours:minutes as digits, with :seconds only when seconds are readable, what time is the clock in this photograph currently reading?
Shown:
1:38:24
